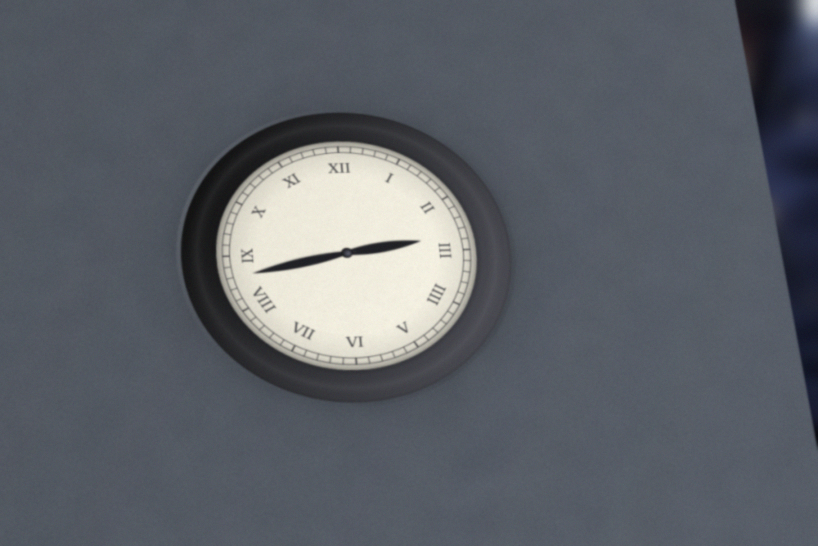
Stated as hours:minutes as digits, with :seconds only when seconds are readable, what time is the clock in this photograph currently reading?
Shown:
2:43
